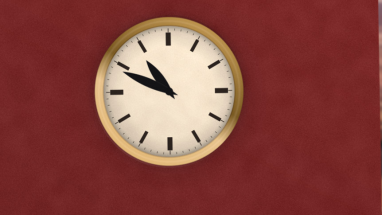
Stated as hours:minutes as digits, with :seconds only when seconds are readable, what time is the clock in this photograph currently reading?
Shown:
10:49
